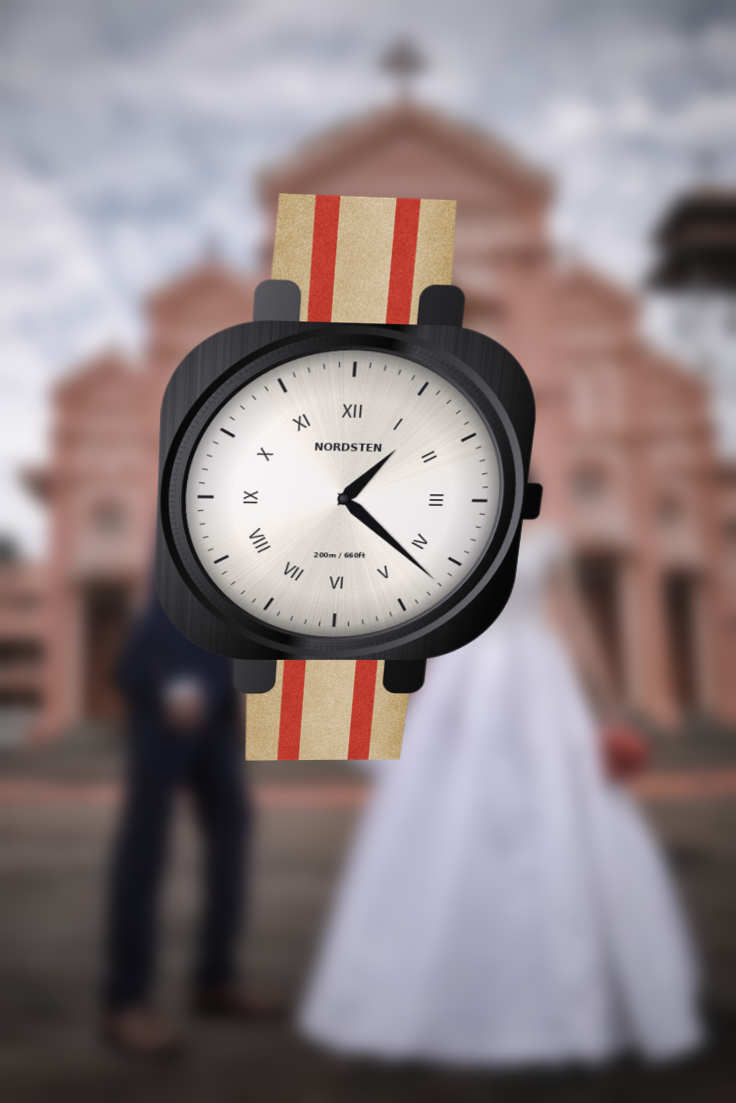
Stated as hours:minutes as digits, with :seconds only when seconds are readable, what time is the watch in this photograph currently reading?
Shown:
1:22
